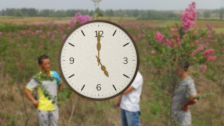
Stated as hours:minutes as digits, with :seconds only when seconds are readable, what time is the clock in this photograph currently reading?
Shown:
5:00
